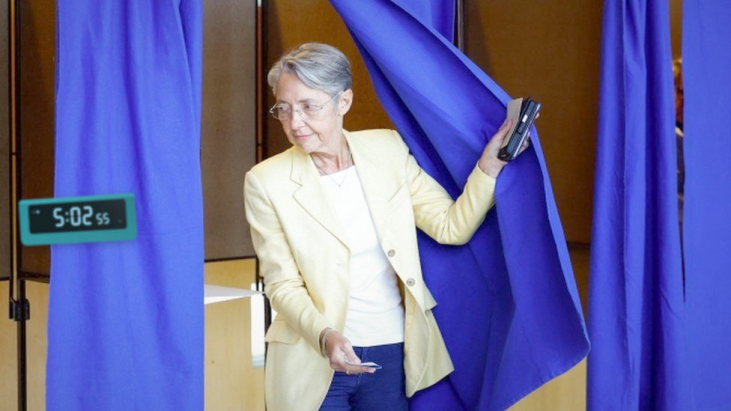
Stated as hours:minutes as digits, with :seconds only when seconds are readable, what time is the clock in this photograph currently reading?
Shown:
5:02
